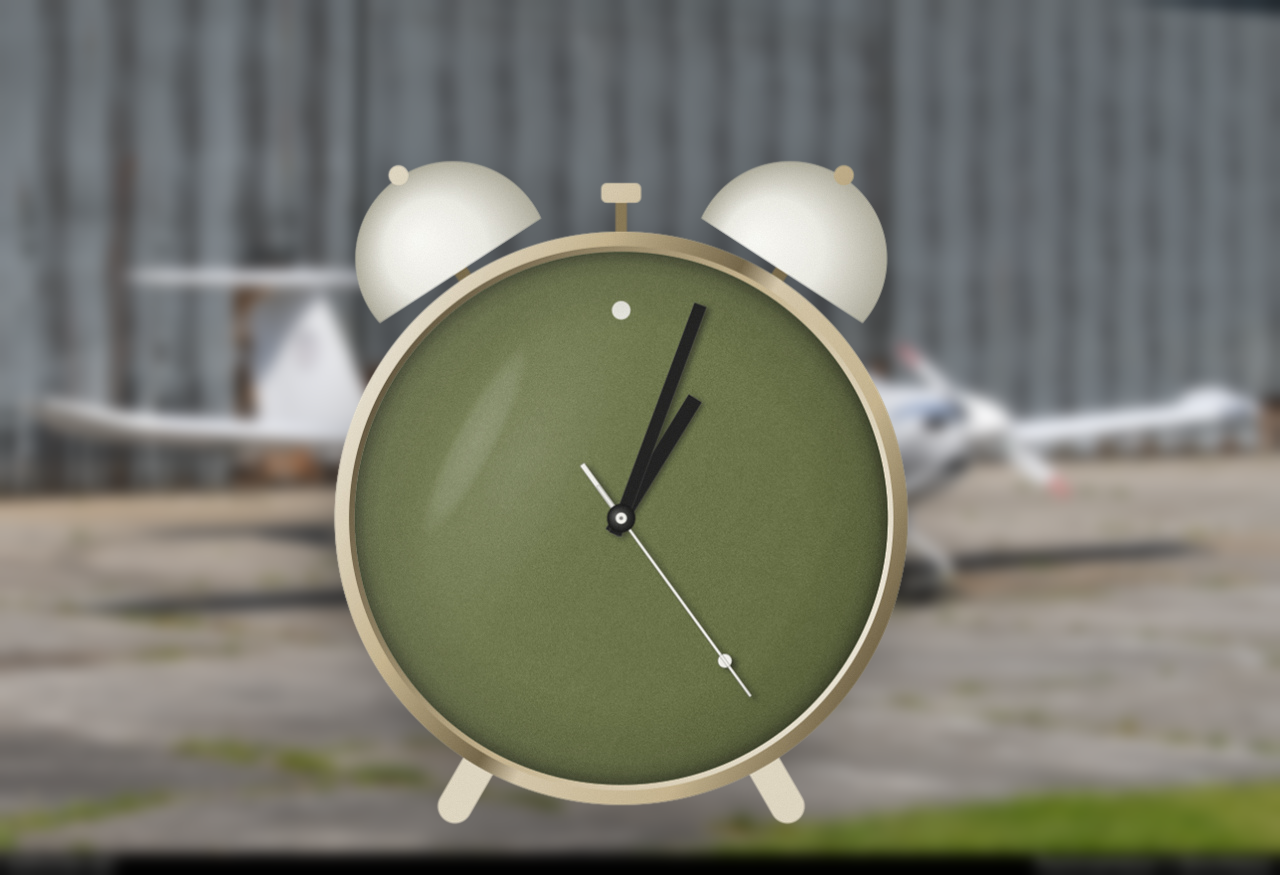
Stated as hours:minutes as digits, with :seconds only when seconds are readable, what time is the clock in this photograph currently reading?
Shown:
1:03:24
